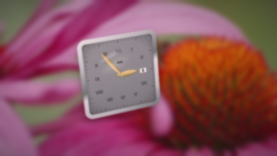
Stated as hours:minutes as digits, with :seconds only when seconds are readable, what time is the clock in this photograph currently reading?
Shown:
2:54
